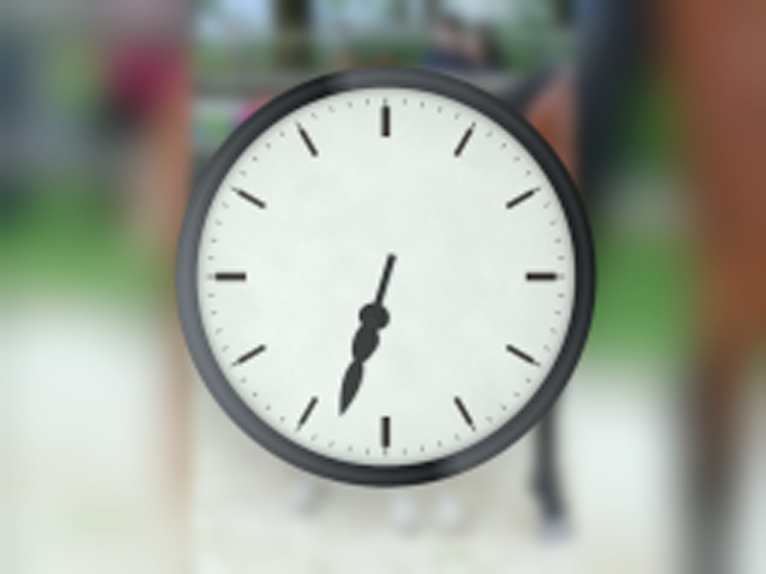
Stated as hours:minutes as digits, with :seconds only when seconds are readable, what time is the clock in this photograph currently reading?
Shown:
6:33
